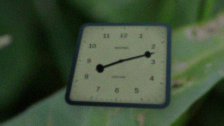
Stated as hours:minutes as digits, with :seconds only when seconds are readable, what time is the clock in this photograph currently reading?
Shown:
8:12
